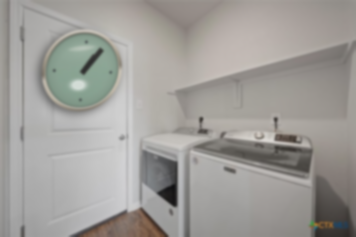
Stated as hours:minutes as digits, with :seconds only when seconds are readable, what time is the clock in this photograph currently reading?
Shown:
1:06
